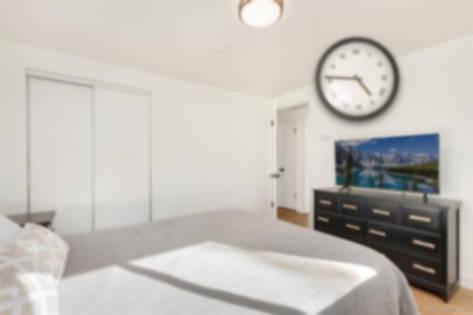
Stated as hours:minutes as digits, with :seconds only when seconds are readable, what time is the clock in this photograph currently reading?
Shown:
4:46
